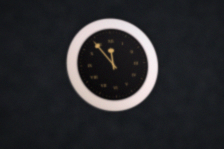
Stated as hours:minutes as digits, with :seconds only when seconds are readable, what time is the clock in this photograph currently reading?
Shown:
11:54
